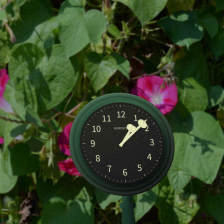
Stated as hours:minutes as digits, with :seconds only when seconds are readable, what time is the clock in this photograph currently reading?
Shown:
1:08
